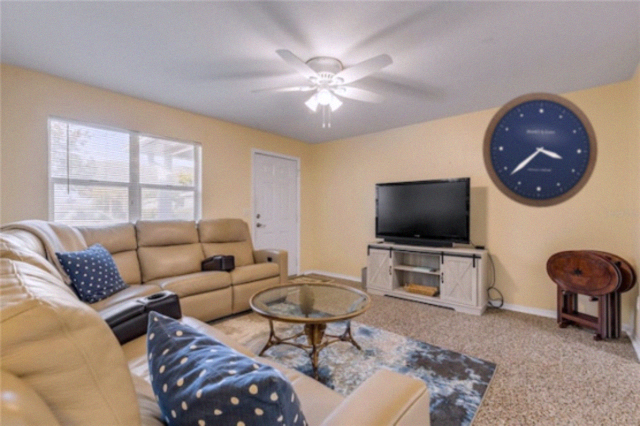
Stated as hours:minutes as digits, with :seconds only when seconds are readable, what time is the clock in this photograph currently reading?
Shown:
3:38
